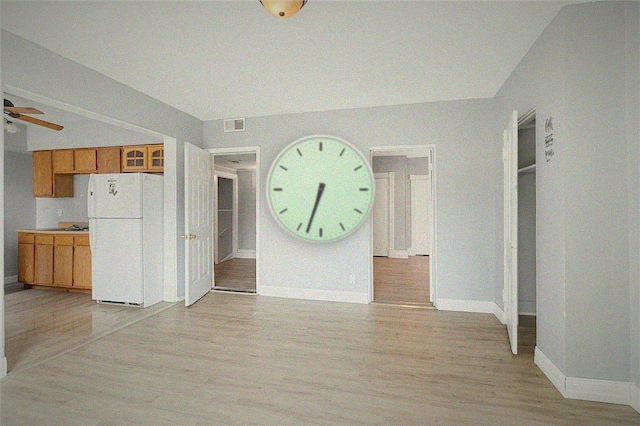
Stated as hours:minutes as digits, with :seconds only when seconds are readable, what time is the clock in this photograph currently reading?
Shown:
6:33
